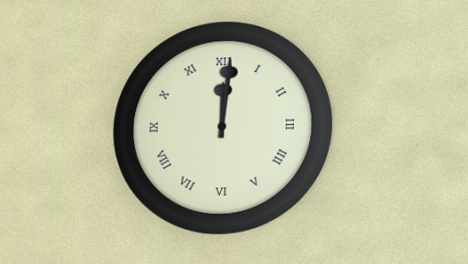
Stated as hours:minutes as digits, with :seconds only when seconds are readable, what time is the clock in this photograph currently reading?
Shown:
12:01
